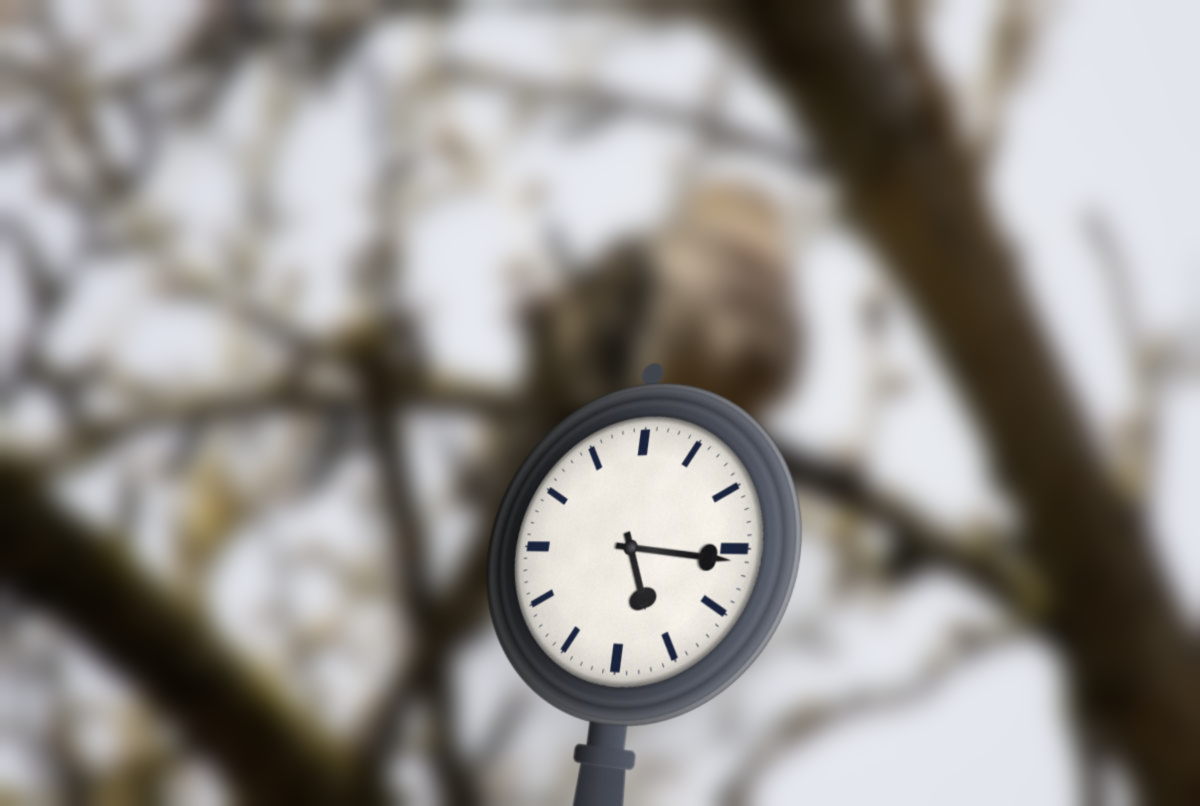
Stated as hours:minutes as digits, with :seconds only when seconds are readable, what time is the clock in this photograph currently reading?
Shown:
5:16
